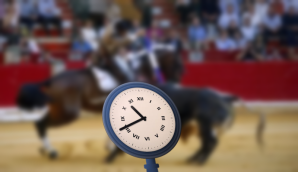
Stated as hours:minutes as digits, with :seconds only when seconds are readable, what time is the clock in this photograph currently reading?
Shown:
10:41
